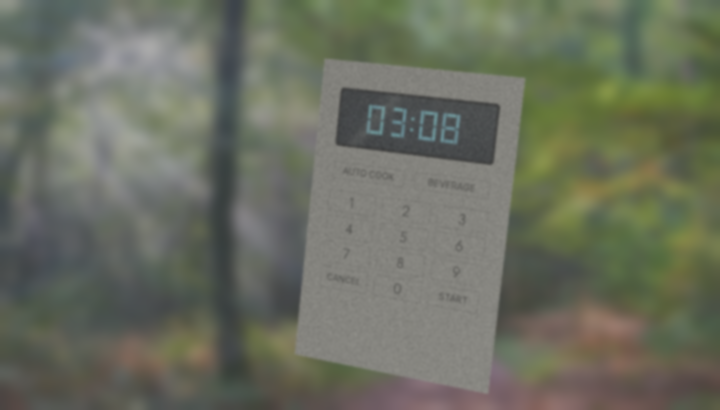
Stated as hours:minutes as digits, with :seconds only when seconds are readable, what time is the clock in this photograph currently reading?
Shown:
3:08
